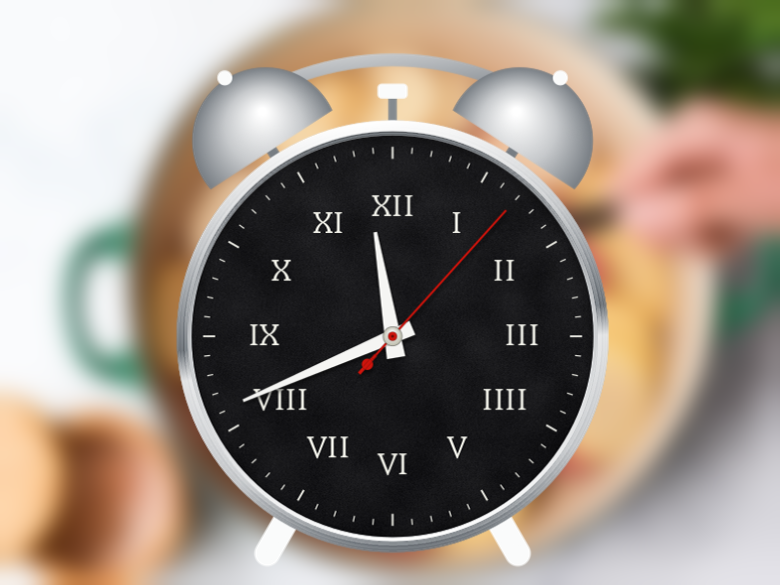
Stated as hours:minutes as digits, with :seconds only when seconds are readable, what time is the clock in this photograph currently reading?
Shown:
11:41:07
